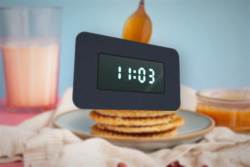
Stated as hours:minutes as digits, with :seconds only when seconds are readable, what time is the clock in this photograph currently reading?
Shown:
11:03
